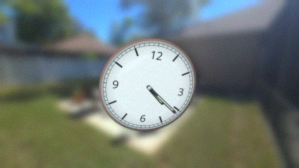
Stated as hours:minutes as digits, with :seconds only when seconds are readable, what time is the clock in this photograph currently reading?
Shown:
4:21
